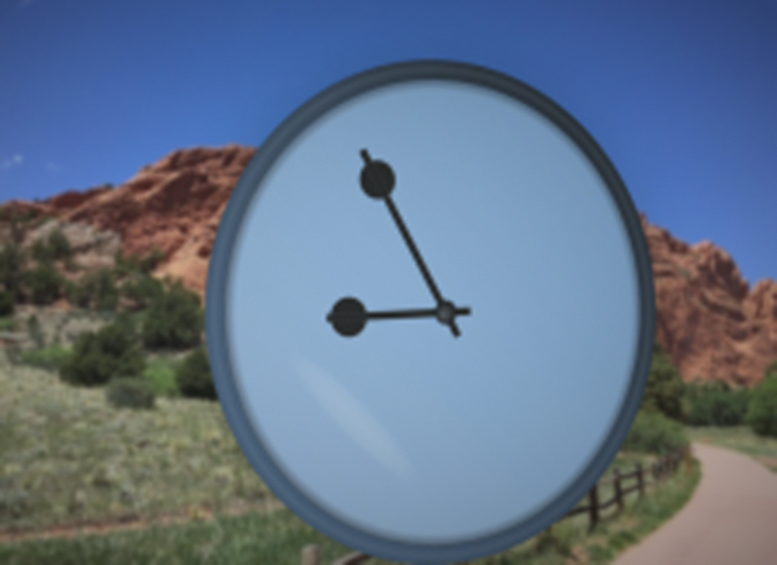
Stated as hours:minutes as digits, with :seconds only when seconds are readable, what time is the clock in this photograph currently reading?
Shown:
8:55
